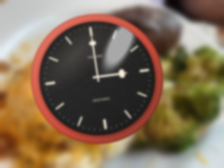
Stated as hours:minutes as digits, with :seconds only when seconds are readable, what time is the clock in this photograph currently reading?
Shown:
3:00
